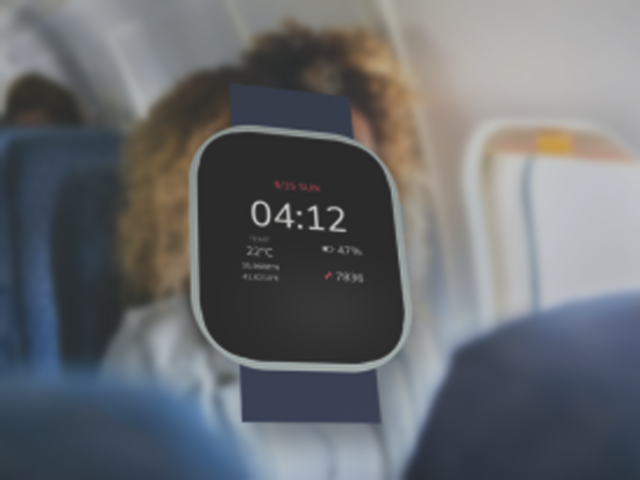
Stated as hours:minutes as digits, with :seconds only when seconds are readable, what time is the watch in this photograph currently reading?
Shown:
4:12
